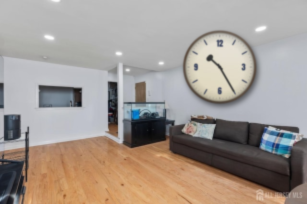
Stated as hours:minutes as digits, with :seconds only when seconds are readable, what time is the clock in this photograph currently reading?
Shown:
10:25
